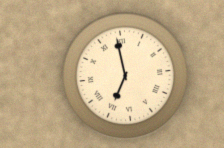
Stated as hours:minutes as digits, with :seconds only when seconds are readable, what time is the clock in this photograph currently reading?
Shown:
6:59
